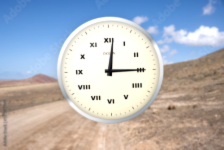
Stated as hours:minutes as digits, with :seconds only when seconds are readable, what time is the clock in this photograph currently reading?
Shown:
12:15
